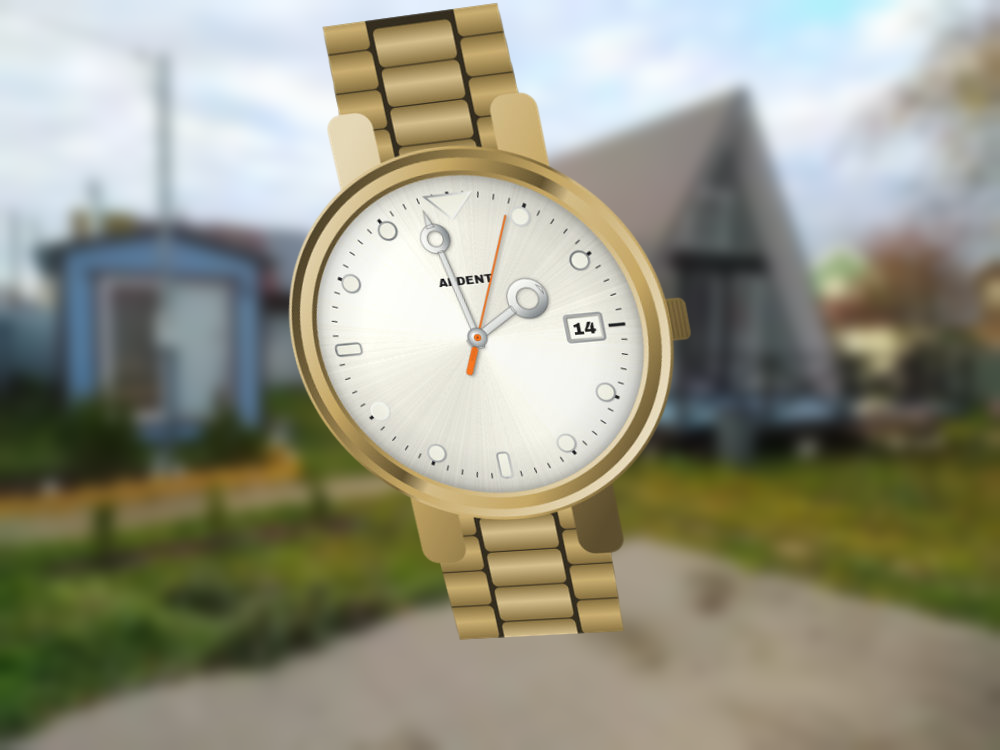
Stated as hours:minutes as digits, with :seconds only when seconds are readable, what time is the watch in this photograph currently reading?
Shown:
1:58:04
